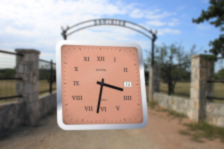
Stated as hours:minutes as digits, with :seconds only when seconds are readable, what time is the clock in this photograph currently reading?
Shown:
3:32
